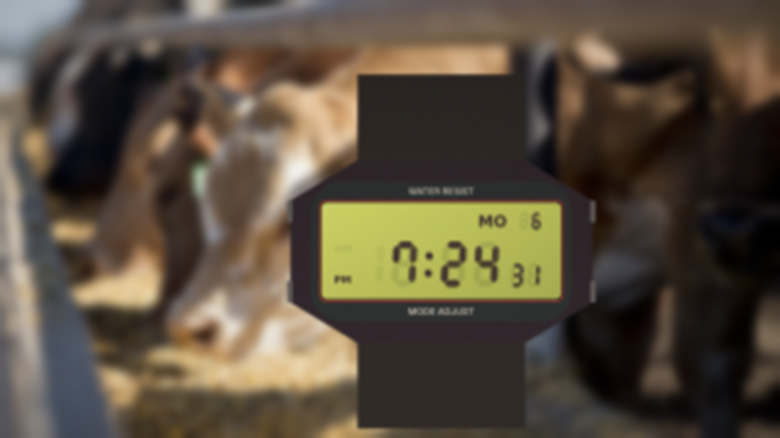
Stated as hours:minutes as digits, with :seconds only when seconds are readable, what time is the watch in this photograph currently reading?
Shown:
7:24:31
